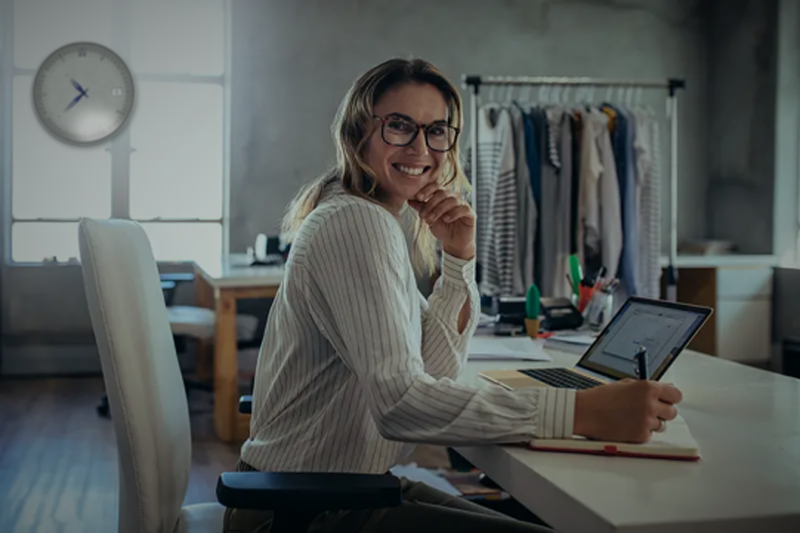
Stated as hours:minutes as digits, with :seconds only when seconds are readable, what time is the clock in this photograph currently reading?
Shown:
10:38
